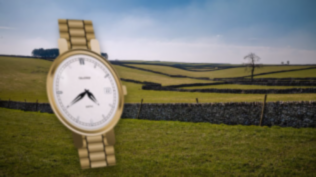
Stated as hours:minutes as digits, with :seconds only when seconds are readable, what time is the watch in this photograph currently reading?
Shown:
4:40
